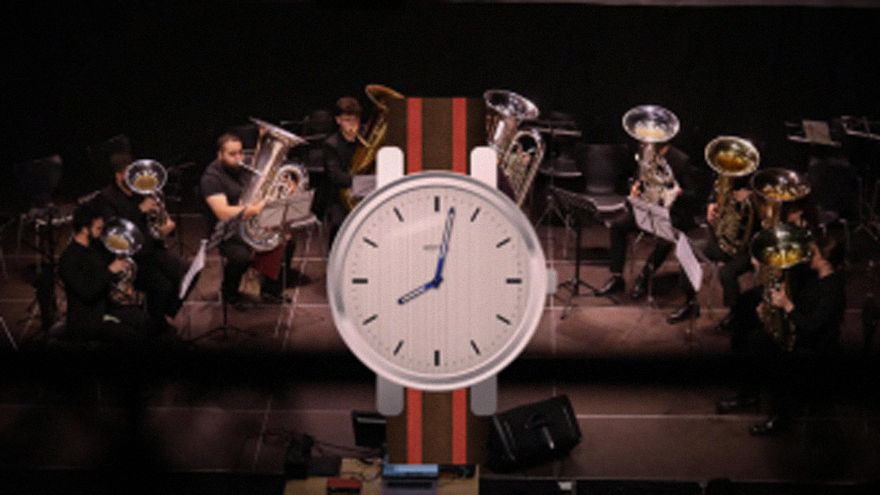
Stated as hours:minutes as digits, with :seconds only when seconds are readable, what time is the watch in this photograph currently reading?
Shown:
8:02
